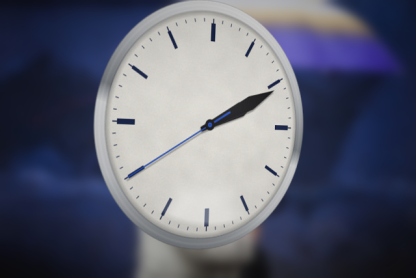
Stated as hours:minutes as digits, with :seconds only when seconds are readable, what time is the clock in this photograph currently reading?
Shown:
2:10:40
